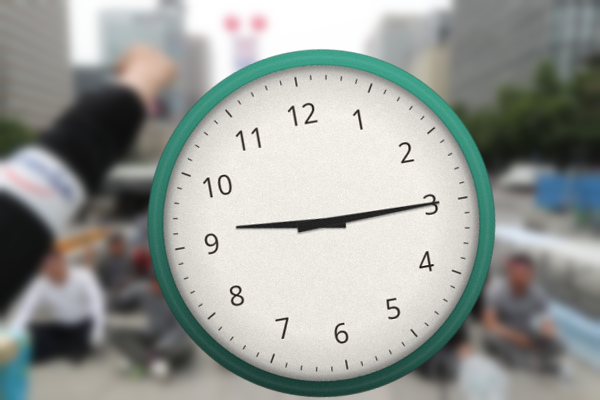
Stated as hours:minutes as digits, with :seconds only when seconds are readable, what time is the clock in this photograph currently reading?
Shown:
9:15
